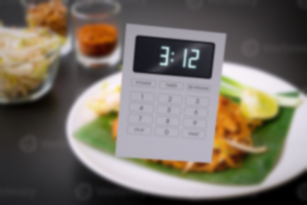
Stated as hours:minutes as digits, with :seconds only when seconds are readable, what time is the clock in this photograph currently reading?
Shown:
3:12
